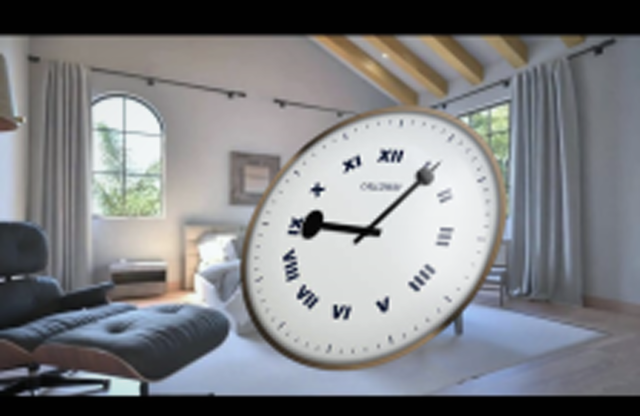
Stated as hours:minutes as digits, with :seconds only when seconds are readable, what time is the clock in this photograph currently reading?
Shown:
9:06
